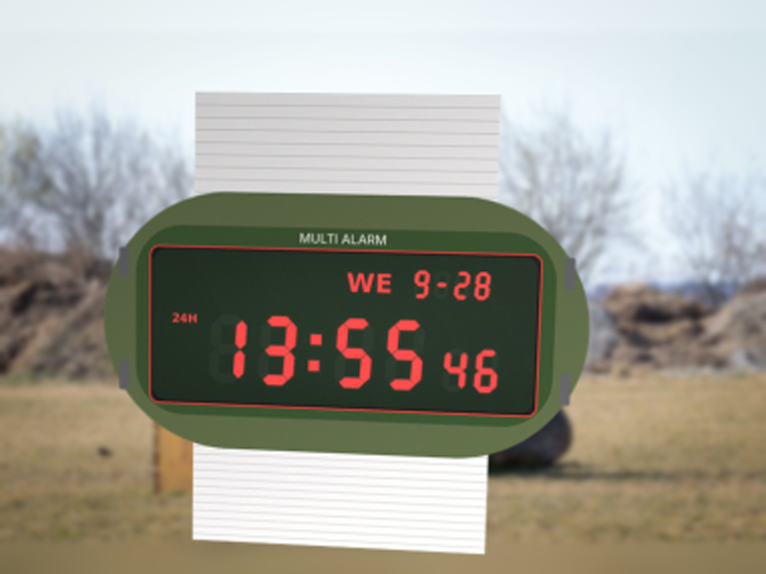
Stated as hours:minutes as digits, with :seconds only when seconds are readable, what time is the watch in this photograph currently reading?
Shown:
13:55:46
